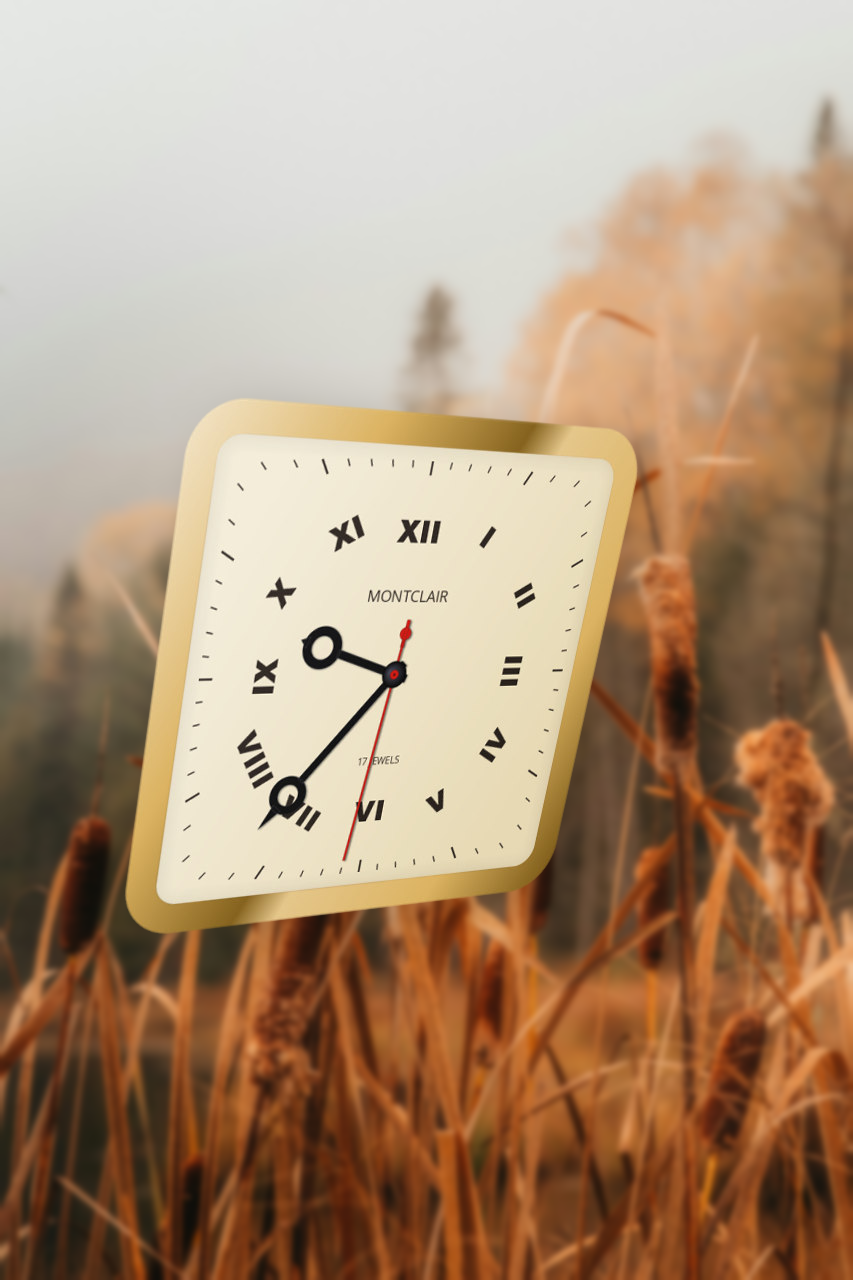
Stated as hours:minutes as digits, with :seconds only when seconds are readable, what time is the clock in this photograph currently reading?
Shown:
9:36:31
